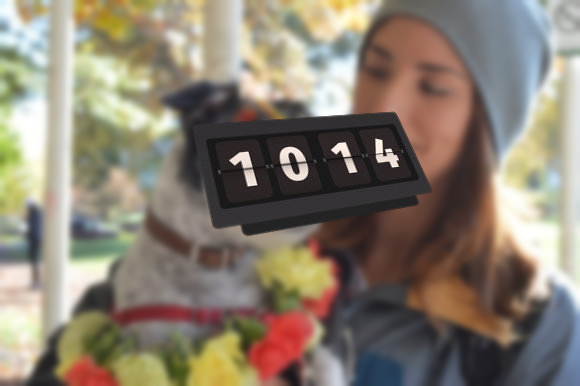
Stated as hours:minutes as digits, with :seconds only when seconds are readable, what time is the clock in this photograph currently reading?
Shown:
10:14
